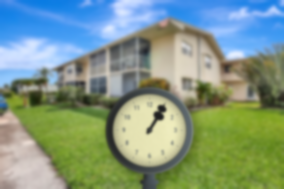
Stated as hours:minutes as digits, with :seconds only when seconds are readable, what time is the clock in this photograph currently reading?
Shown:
1:05
